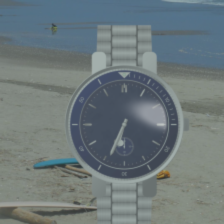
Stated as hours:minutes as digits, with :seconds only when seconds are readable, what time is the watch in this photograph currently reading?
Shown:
6:34
